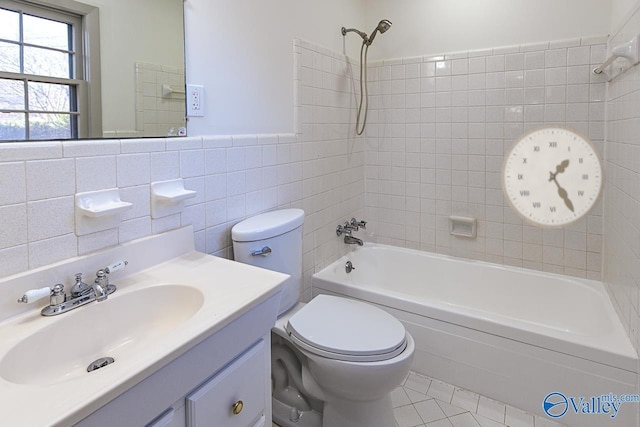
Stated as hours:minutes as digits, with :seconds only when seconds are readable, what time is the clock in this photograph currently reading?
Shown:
1:25
